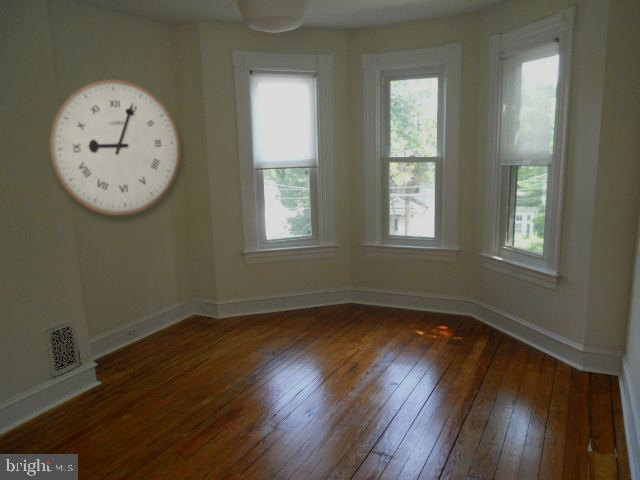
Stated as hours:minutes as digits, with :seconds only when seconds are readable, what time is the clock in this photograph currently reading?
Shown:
9:04
